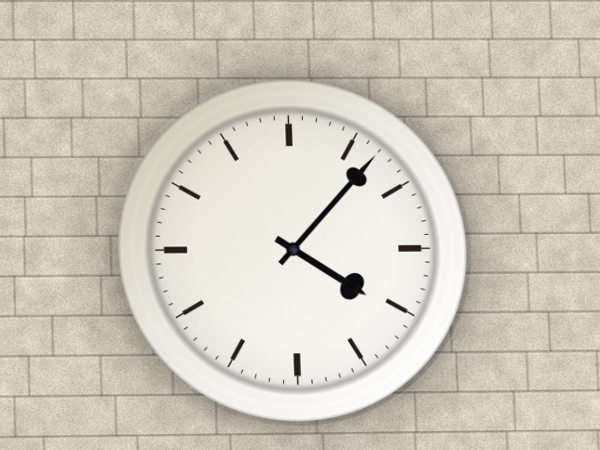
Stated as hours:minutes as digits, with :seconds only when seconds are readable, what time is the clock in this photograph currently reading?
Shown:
4:07
